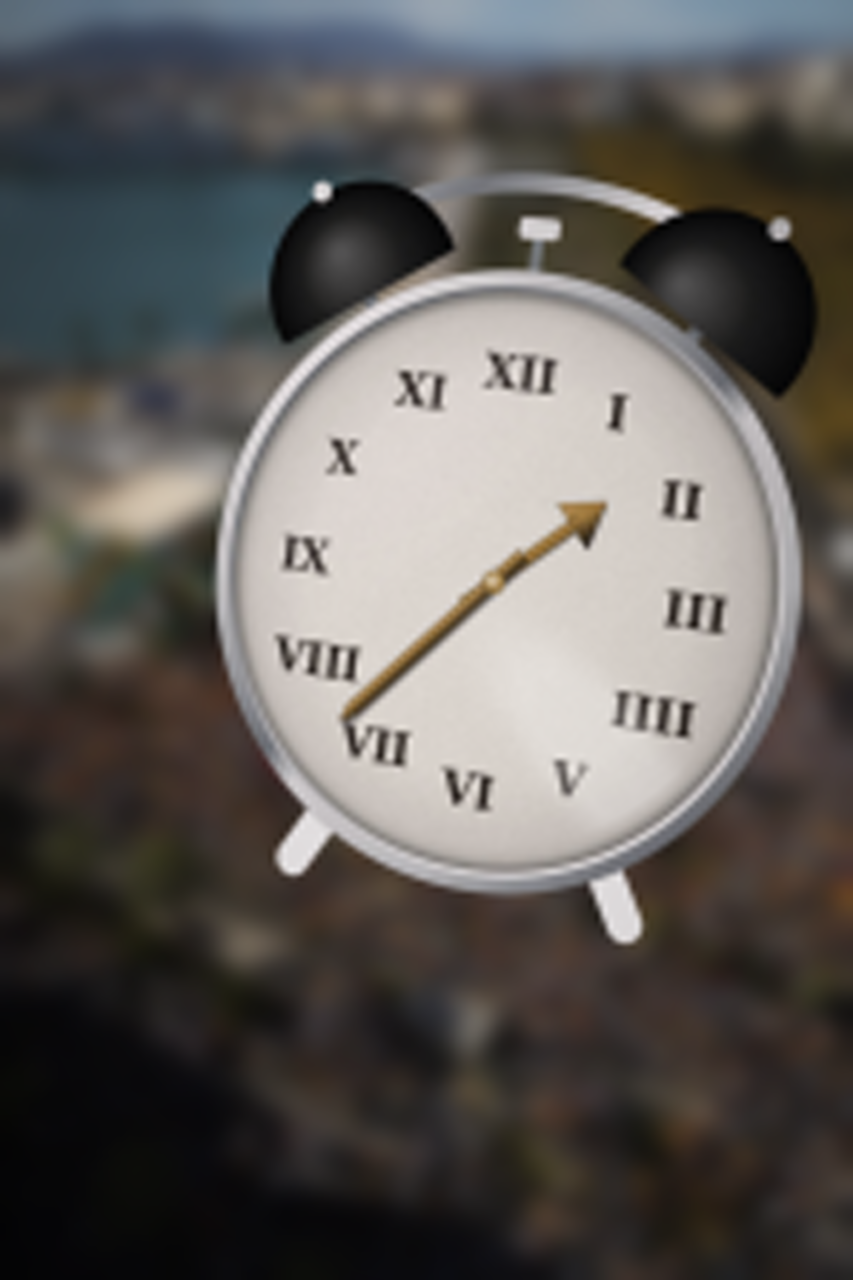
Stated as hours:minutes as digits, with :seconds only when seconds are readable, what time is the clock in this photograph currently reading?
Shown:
1:37
